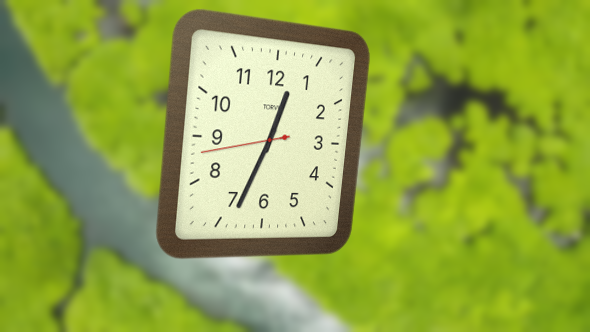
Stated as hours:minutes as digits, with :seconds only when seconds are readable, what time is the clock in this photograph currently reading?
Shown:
12:33:43
